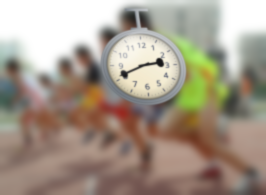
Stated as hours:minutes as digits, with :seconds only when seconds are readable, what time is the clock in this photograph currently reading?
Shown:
2:41
